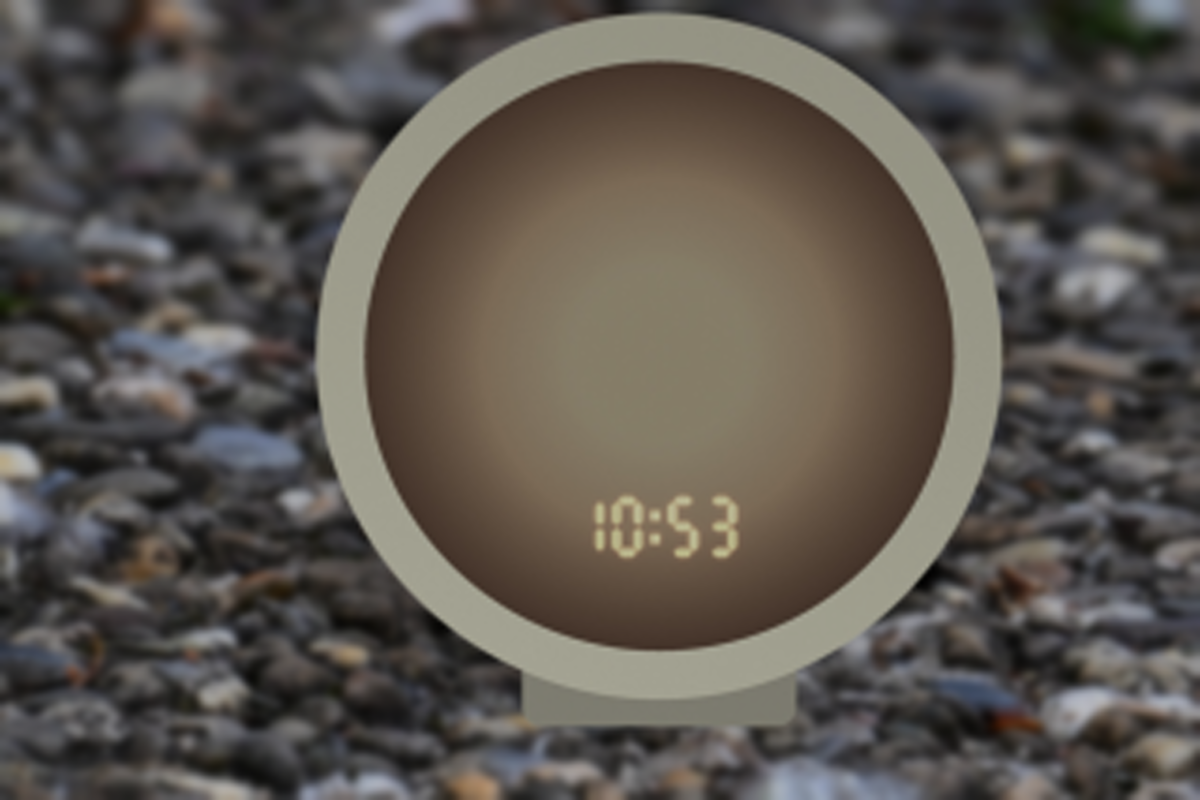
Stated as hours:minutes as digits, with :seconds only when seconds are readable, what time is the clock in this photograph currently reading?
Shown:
10:53
